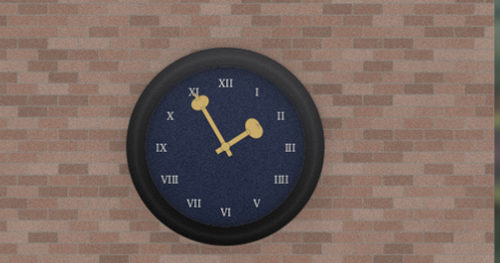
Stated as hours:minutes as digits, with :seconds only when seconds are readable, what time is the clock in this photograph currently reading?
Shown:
1:55
